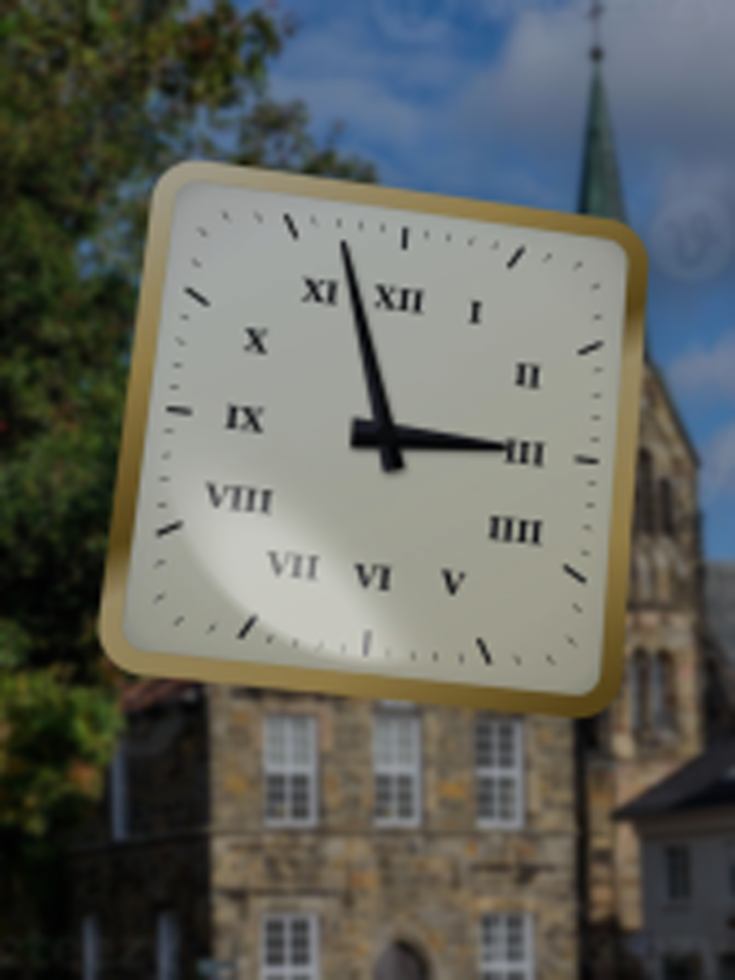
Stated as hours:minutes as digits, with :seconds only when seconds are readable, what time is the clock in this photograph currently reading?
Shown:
2:57
